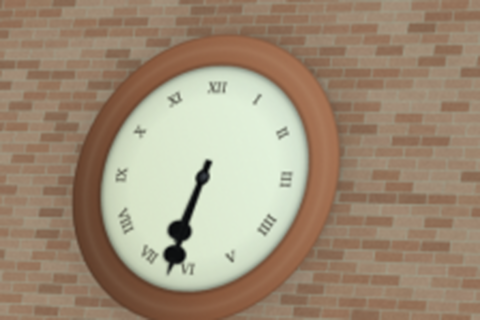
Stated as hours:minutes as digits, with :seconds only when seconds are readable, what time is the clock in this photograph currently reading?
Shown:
6:32
